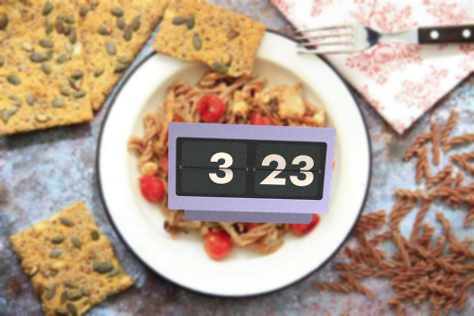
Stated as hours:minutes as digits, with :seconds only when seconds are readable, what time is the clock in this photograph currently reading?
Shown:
3:23
